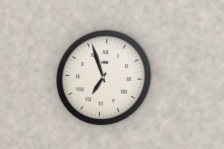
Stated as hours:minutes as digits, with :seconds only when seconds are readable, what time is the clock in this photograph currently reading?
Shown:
6:56
